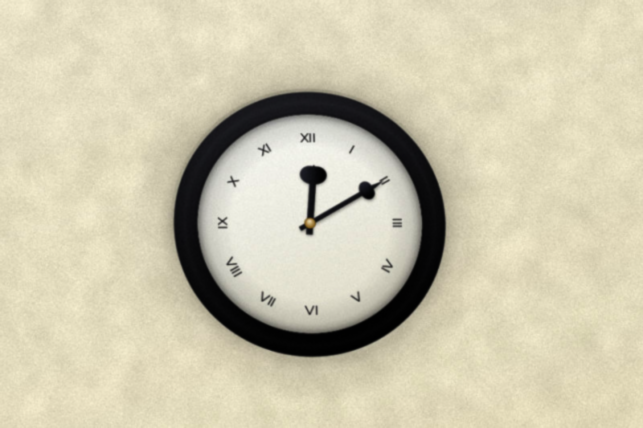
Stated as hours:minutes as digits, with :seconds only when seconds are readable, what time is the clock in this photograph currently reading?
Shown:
12:10
